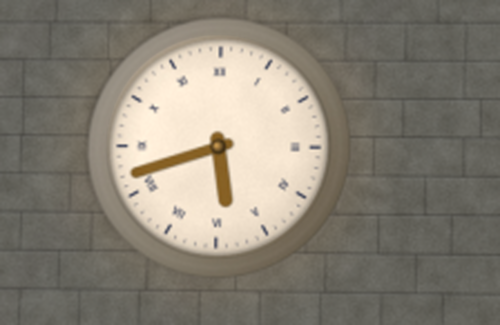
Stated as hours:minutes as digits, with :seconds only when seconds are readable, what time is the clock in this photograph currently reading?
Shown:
5:42
